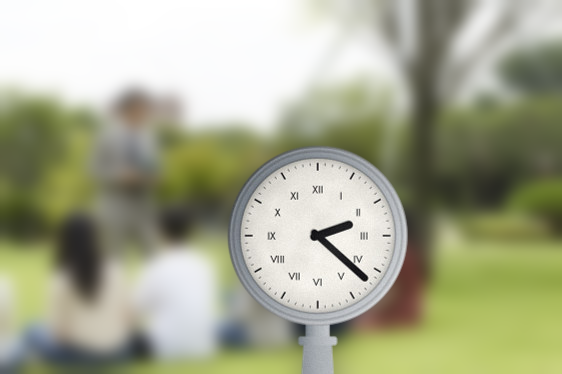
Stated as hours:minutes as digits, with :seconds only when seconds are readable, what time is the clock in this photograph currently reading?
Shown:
2:22
